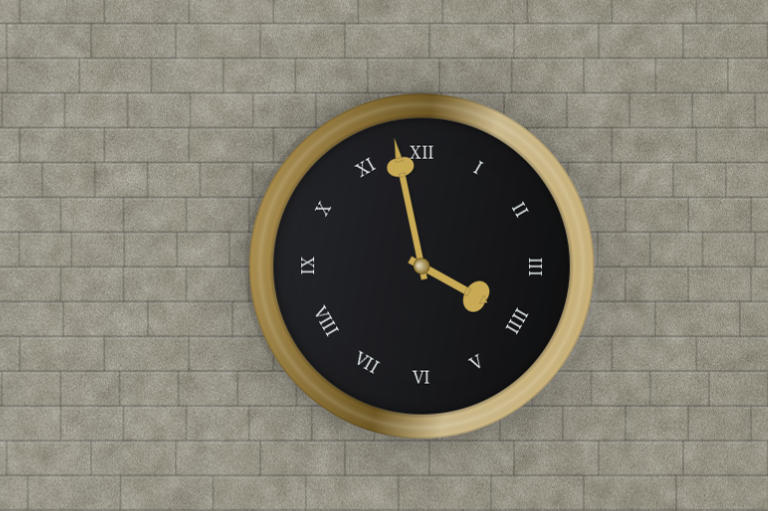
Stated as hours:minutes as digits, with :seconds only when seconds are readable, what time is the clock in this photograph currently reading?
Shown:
3:58
